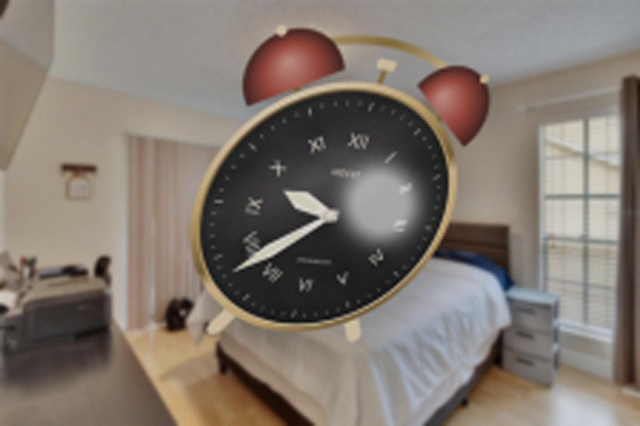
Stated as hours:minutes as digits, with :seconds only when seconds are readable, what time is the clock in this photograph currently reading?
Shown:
9:38
